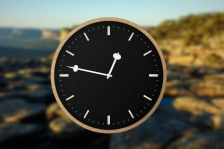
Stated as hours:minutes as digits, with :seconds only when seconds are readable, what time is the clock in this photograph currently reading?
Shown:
12:47
